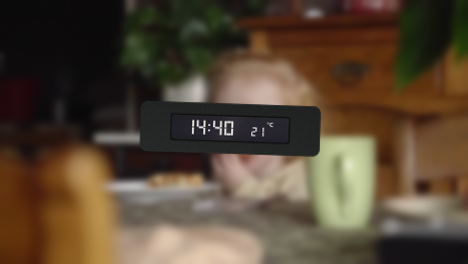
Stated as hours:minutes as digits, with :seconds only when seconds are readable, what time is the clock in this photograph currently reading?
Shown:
14:40
